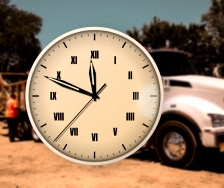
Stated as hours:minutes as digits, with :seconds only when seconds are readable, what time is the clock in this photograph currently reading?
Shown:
11:48:37
